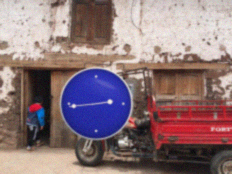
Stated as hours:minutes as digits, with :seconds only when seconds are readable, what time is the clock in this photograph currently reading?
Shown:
2:44
